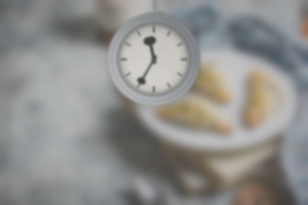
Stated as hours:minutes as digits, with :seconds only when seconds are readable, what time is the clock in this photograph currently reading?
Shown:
11:35
